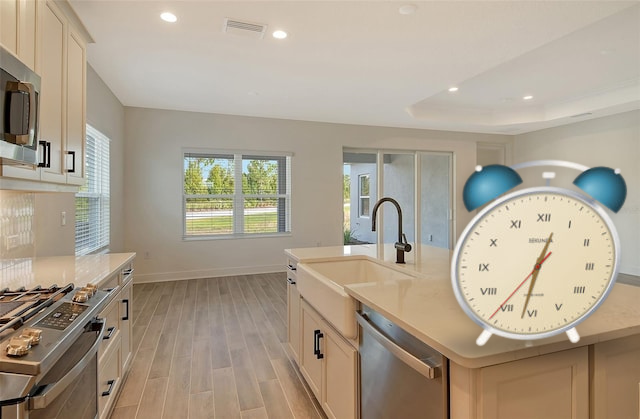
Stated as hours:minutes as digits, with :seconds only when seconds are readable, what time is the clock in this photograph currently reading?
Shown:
12:31:36
